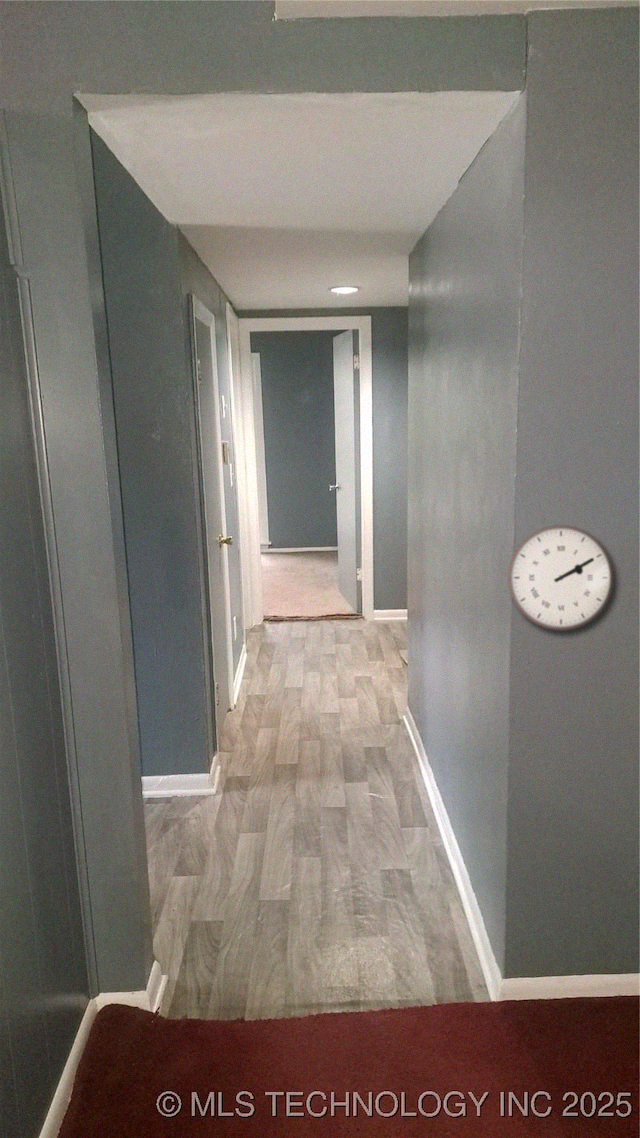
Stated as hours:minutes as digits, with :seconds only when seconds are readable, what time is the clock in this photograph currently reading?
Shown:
2:10
